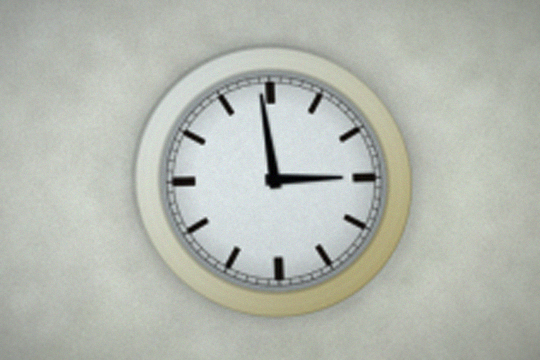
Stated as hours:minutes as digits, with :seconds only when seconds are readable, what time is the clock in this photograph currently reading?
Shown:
2:59
